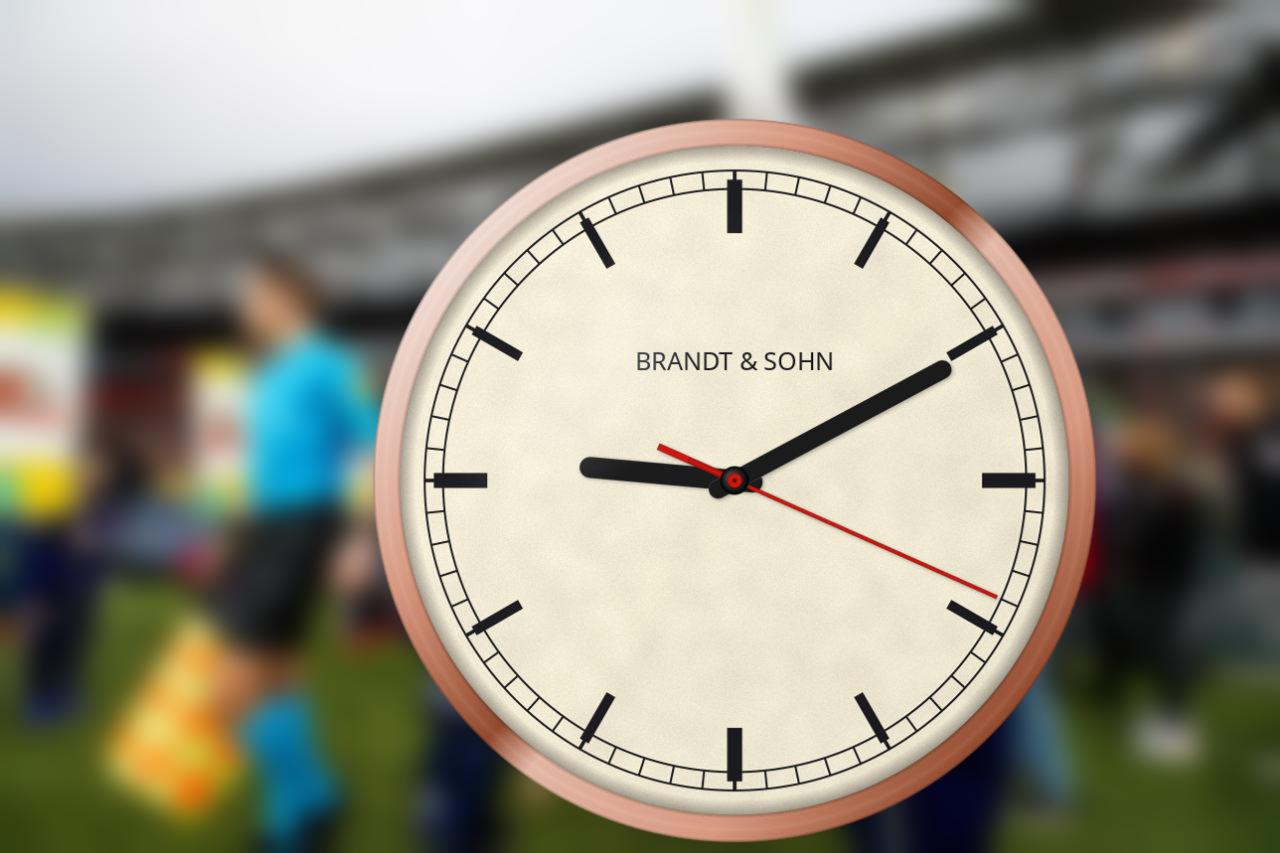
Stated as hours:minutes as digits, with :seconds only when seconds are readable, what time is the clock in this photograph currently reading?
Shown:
9:10:19
